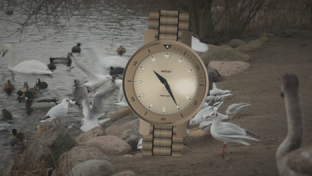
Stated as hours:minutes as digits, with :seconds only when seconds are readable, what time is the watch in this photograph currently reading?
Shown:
10:25
